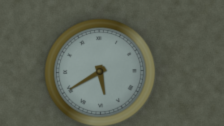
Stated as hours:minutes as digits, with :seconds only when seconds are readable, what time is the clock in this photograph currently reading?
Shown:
5:40
